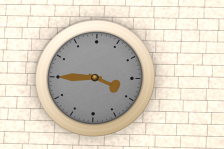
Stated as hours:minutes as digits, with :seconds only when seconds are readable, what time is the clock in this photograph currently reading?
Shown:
3:45
